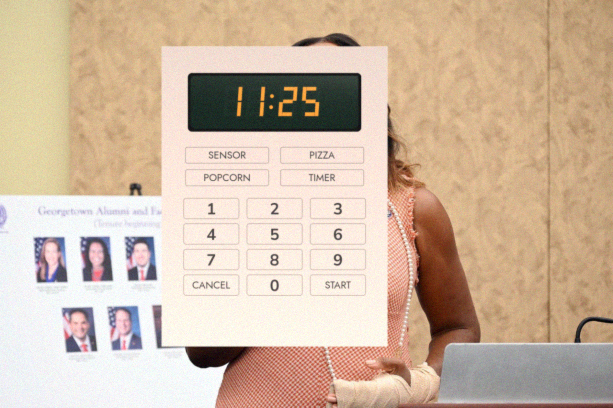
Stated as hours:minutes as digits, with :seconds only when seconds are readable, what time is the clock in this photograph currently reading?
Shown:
11:25
